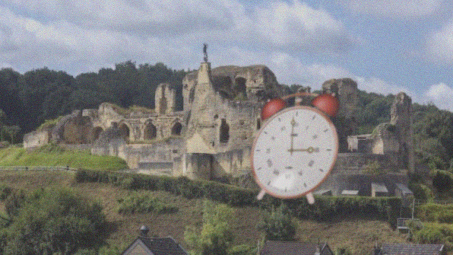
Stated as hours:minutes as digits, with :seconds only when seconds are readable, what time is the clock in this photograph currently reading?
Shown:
2:59
